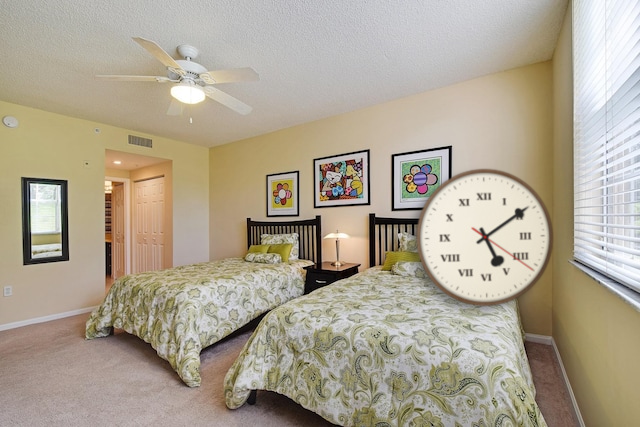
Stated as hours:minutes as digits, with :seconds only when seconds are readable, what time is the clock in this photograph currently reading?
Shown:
5:09:21
